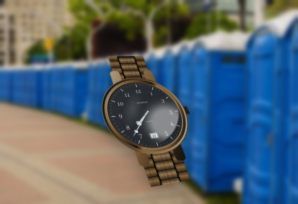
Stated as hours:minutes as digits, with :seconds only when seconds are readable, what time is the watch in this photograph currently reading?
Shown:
7:37
